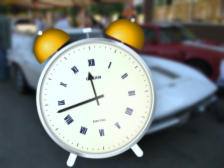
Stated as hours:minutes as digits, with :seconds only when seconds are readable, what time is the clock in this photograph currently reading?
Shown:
11:43
